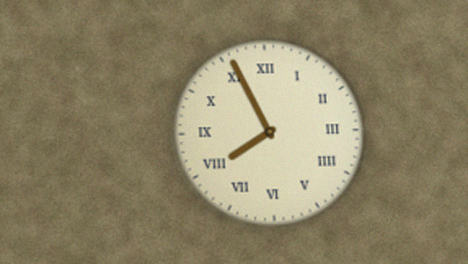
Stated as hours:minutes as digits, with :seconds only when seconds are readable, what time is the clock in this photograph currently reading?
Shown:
7:56
